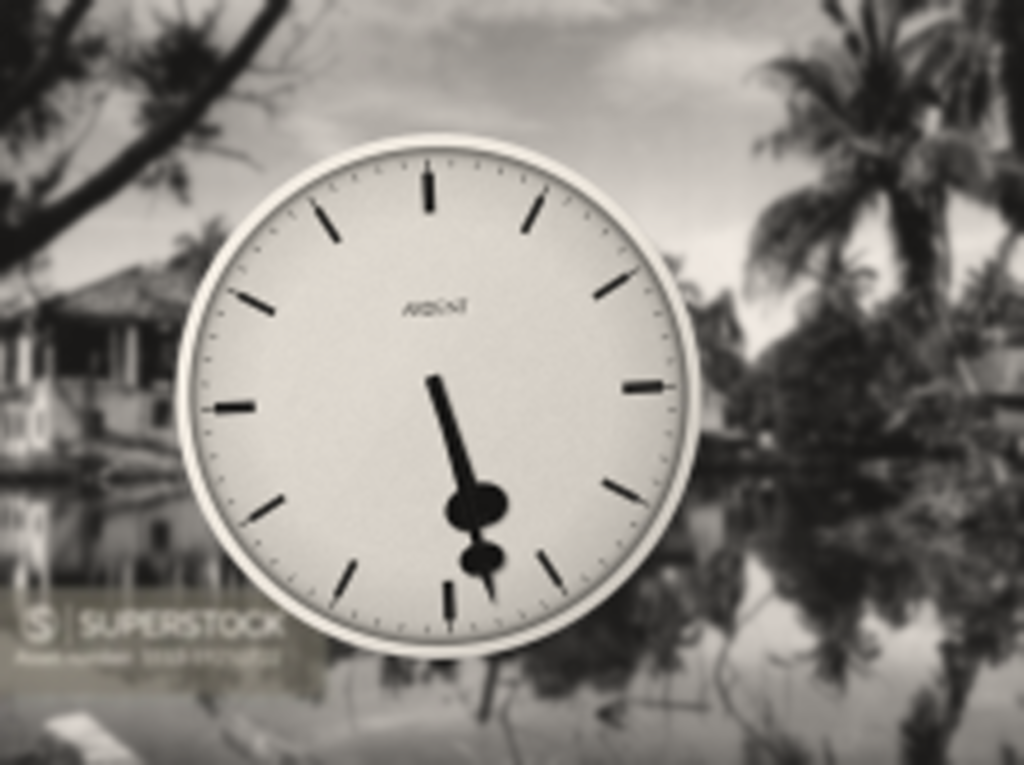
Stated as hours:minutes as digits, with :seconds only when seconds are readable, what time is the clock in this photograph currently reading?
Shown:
5:28
